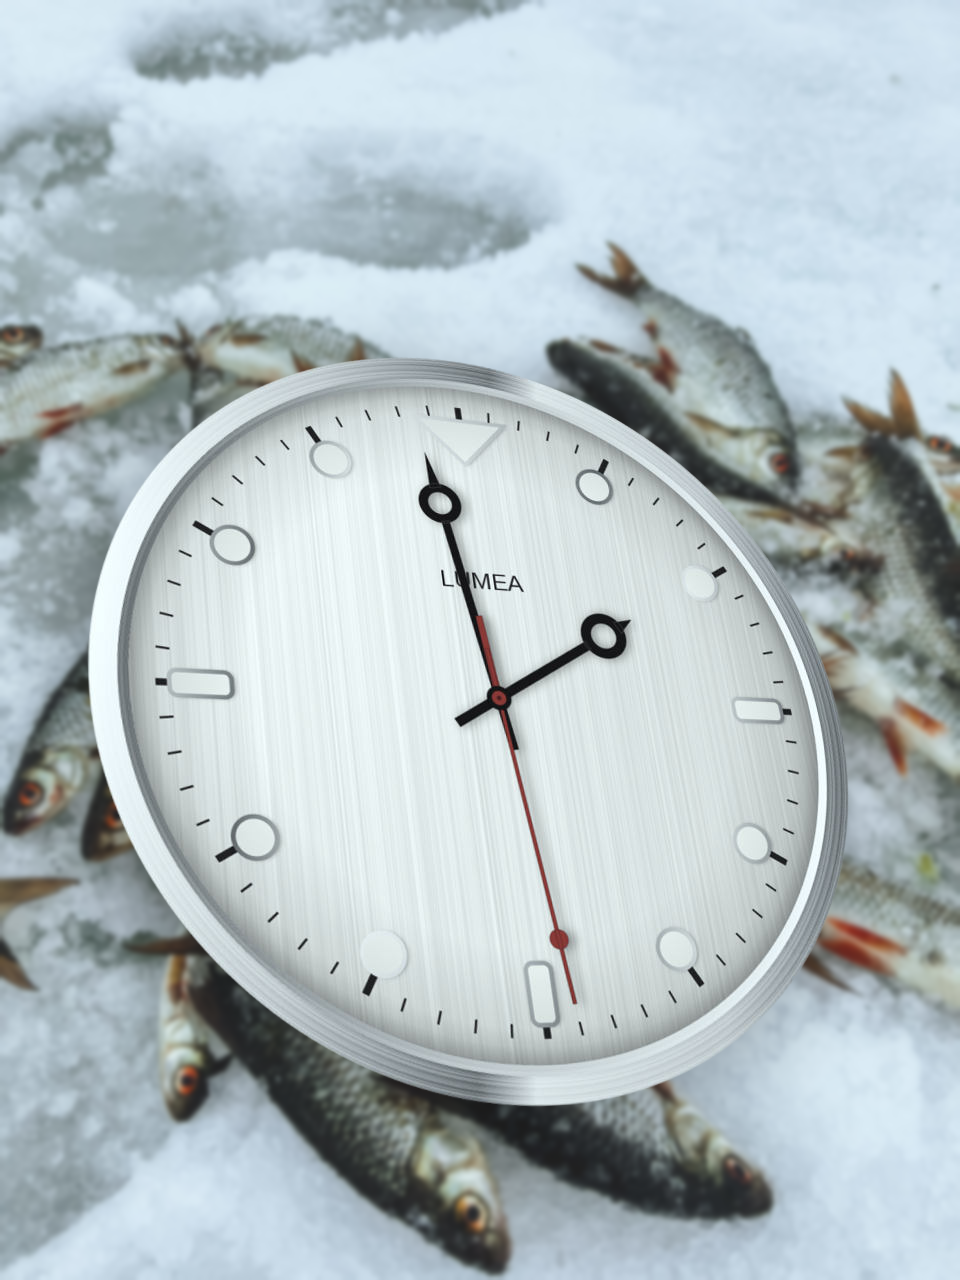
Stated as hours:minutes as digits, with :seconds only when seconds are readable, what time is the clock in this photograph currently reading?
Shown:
1:58:29
